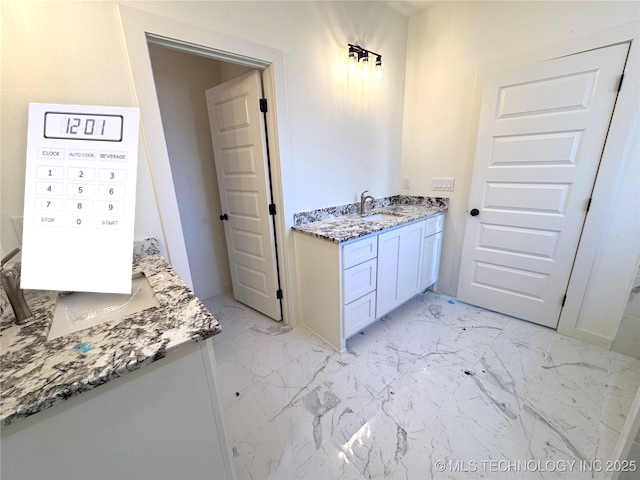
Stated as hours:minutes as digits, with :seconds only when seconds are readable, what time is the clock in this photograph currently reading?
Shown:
12:01
